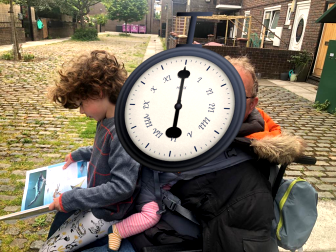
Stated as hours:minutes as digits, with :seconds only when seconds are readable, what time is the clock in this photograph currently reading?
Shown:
6:00
